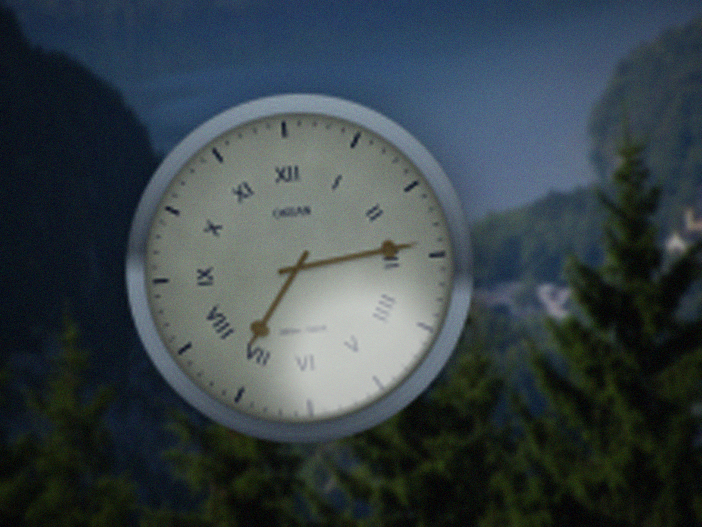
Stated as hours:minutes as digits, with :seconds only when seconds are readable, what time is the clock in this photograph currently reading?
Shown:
7:14
